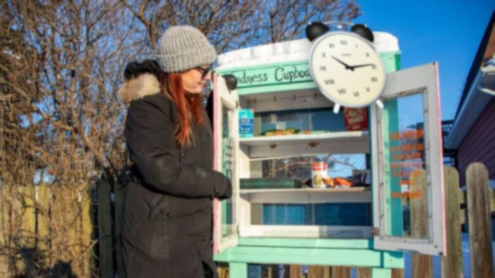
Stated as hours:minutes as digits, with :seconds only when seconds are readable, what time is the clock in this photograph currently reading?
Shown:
10:14
